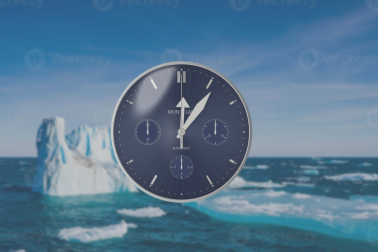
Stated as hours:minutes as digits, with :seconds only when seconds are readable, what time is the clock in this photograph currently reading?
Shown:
12:06
